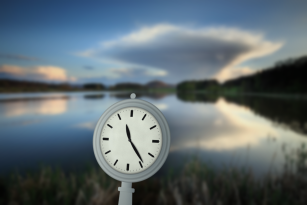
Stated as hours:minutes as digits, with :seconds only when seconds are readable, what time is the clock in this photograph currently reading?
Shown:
11:24
